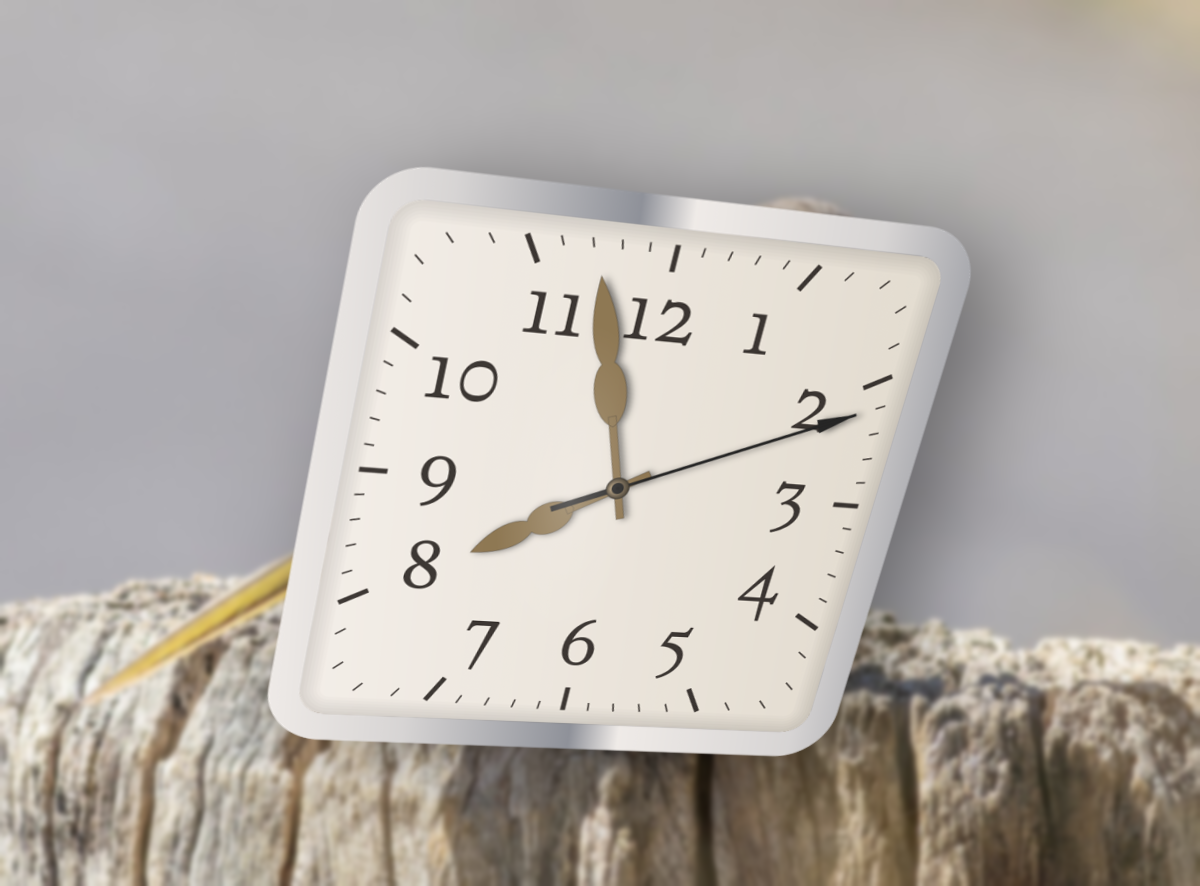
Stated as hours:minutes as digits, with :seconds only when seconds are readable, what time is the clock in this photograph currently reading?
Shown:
7:57:11
